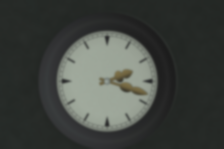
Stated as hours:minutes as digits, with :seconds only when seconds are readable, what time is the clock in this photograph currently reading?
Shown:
2:18
